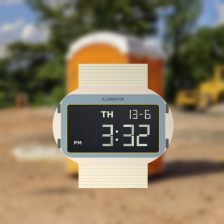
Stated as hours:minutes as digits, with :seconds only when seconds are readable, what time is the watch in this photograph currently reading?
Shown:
3:32
